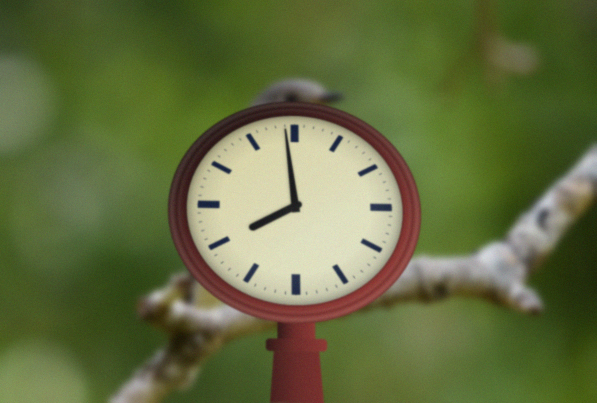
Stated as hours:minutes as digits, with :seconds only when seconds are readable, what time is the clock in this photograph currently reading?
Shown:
7:59
